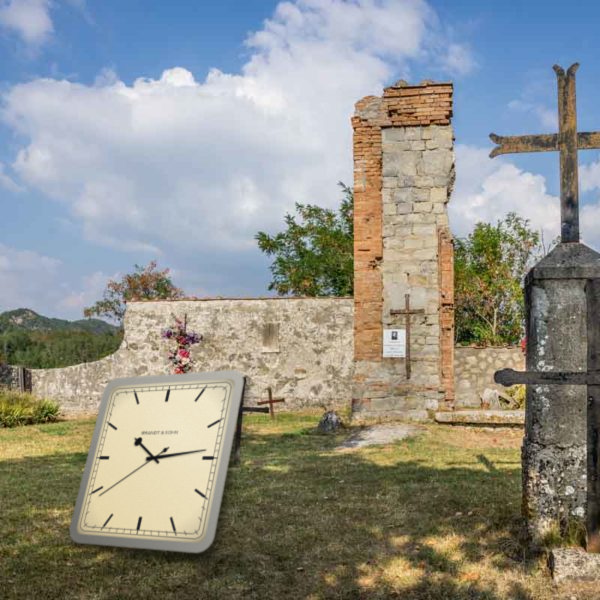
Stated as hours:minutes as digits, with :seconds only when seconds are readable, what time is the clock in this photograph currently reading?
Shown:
10:13:39
